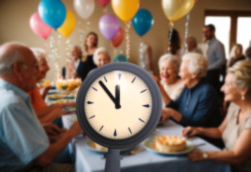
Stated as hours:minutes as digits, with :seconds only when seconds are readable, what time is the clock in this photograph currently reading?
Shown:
11:53
